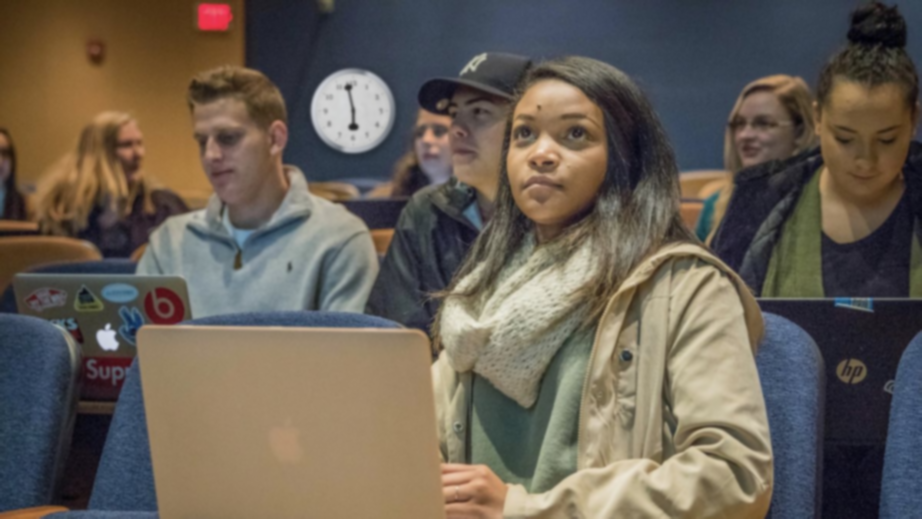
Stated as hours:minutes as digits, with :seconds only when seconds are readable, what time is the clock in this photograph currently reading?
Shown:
5:58
